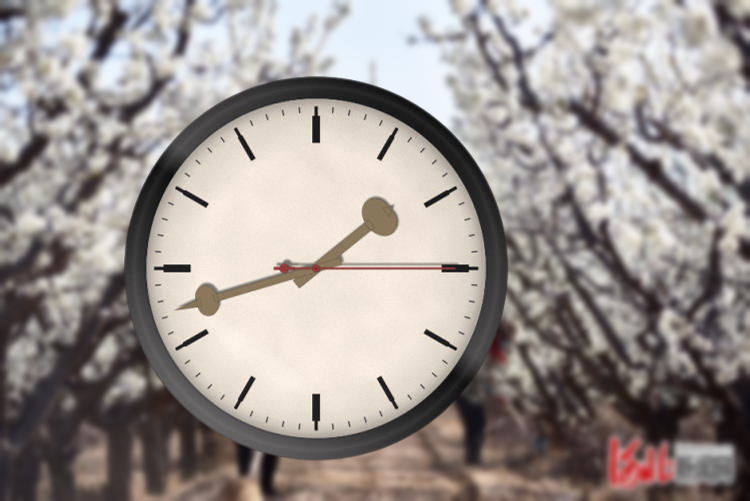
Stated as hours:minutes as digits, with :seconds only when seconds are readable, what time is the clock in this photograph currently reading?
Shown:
1:42:15
